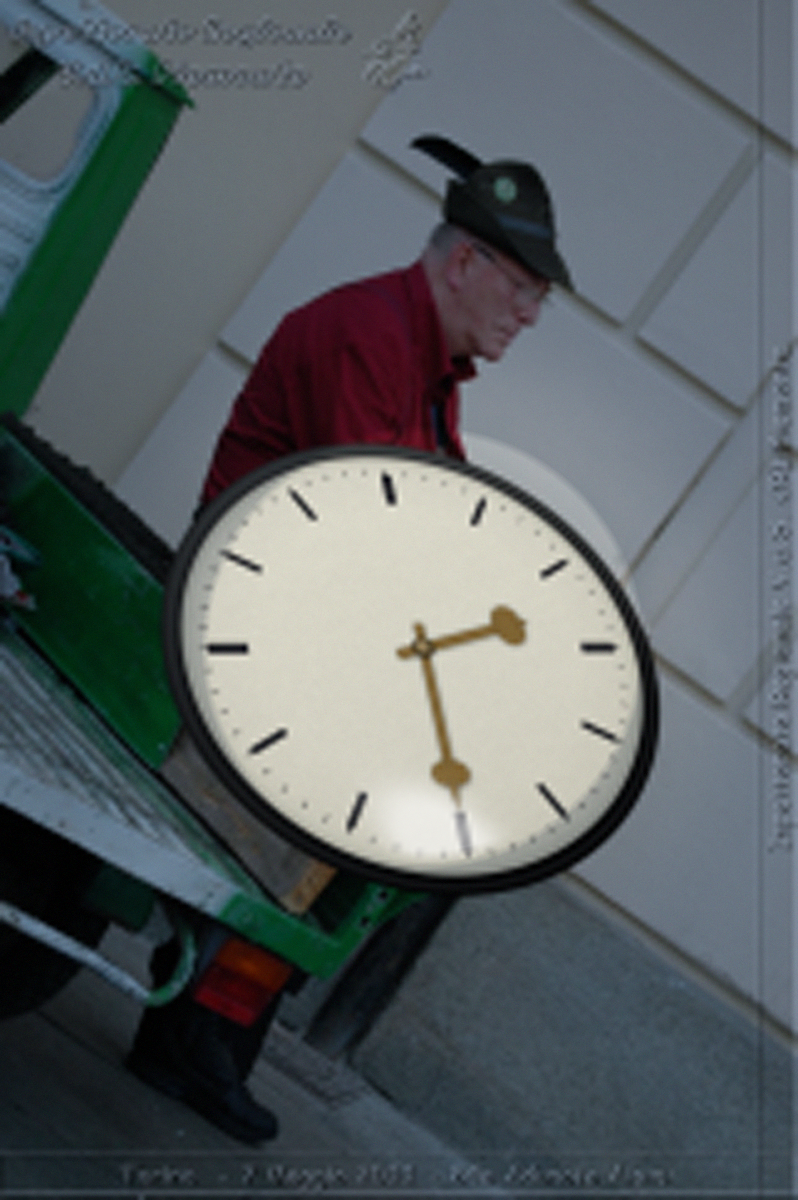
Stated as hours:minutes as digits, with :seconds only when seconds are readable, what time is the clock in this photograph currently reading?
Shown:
2:30
